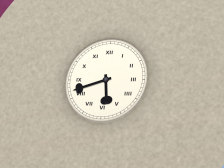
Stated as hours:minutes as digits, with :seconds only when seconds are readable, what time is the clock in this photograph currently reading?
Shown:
5:42
